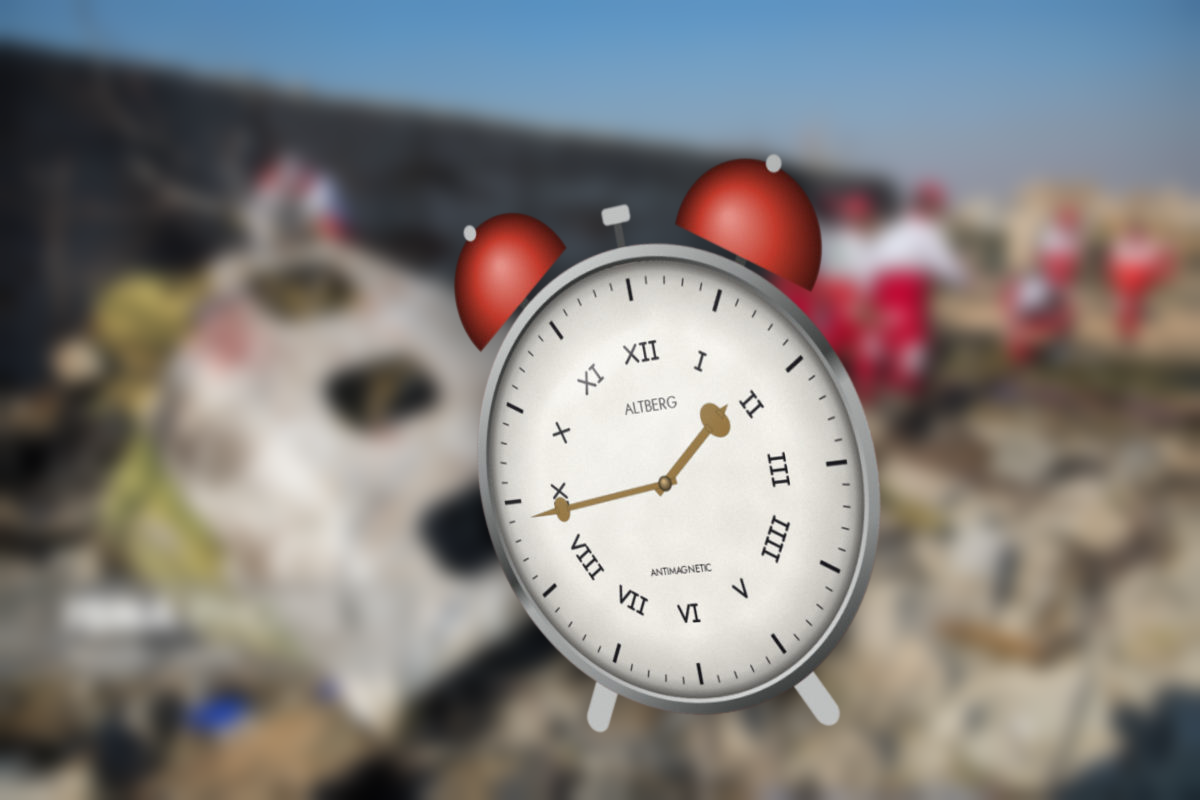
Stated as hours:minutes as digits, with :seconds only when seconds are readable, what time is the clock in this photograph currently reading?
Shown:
1:44
